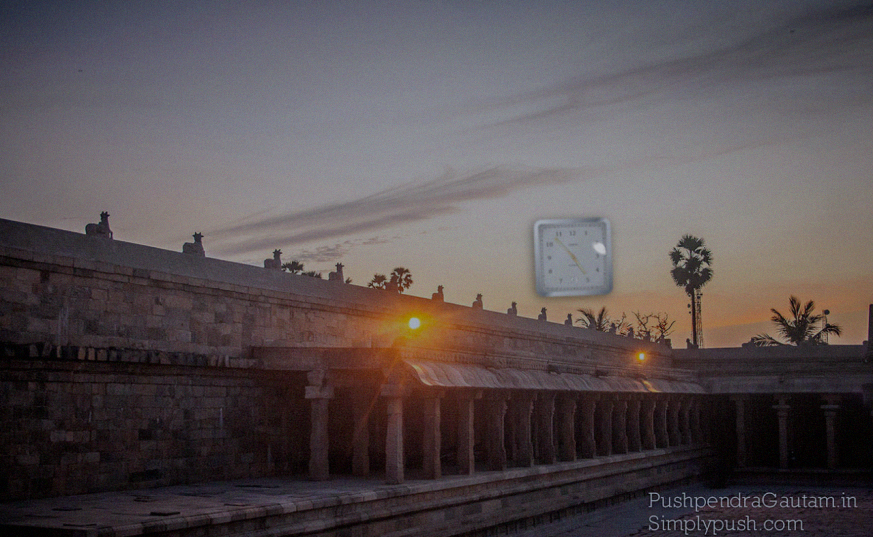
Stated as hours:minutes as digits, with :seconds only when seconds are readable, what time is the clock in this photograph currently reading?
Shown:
4:53
